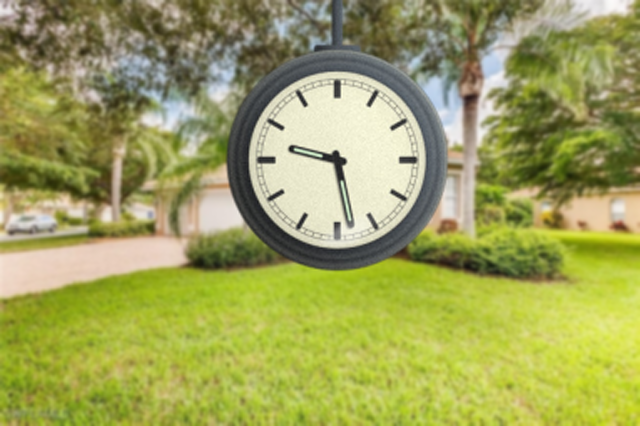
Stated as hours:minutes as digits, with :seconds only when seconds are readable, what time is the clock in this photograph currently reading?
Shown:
9:28
